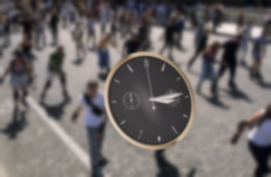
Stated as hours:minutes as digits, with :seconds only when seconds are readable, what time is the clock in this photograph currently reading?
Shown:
3:14
